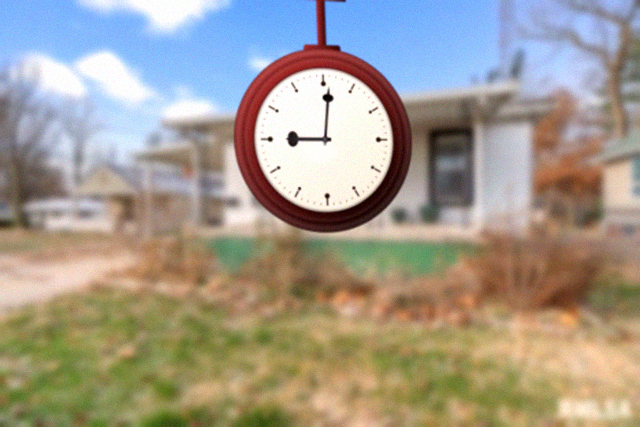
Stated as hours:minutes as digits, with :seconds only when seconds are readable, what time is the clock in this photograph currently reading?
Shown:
9:01
